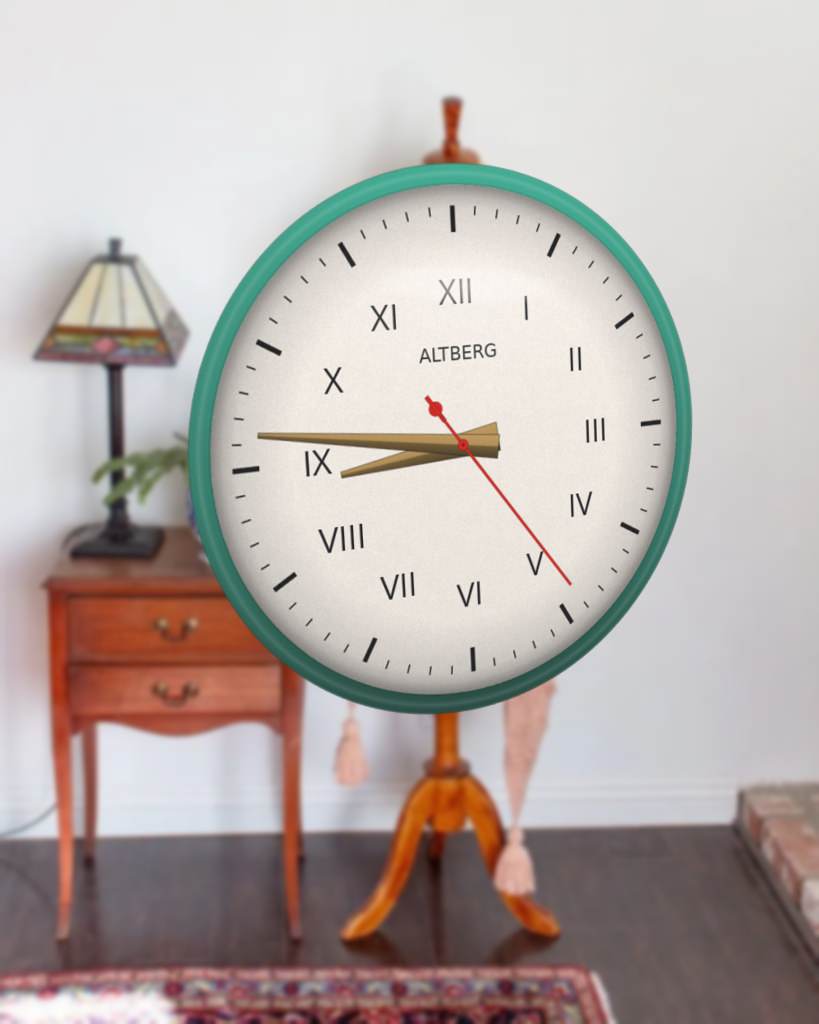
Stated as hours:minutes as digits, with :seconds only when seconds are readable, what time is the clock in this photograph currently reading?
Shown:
8:46:24
